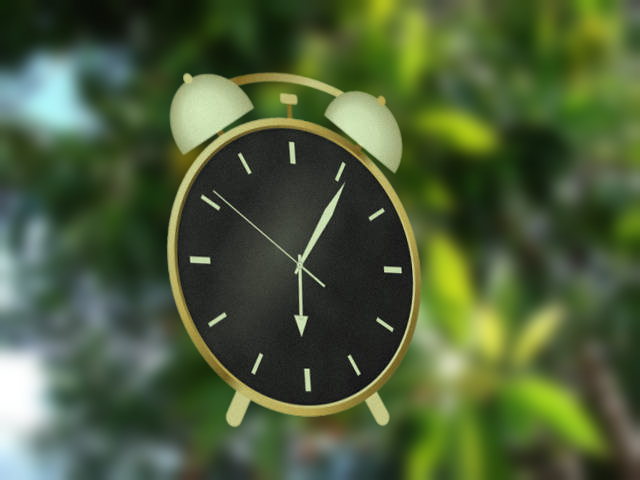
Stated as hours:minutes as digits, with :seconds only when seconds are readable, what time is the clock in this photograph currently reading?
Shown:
6:05:51
